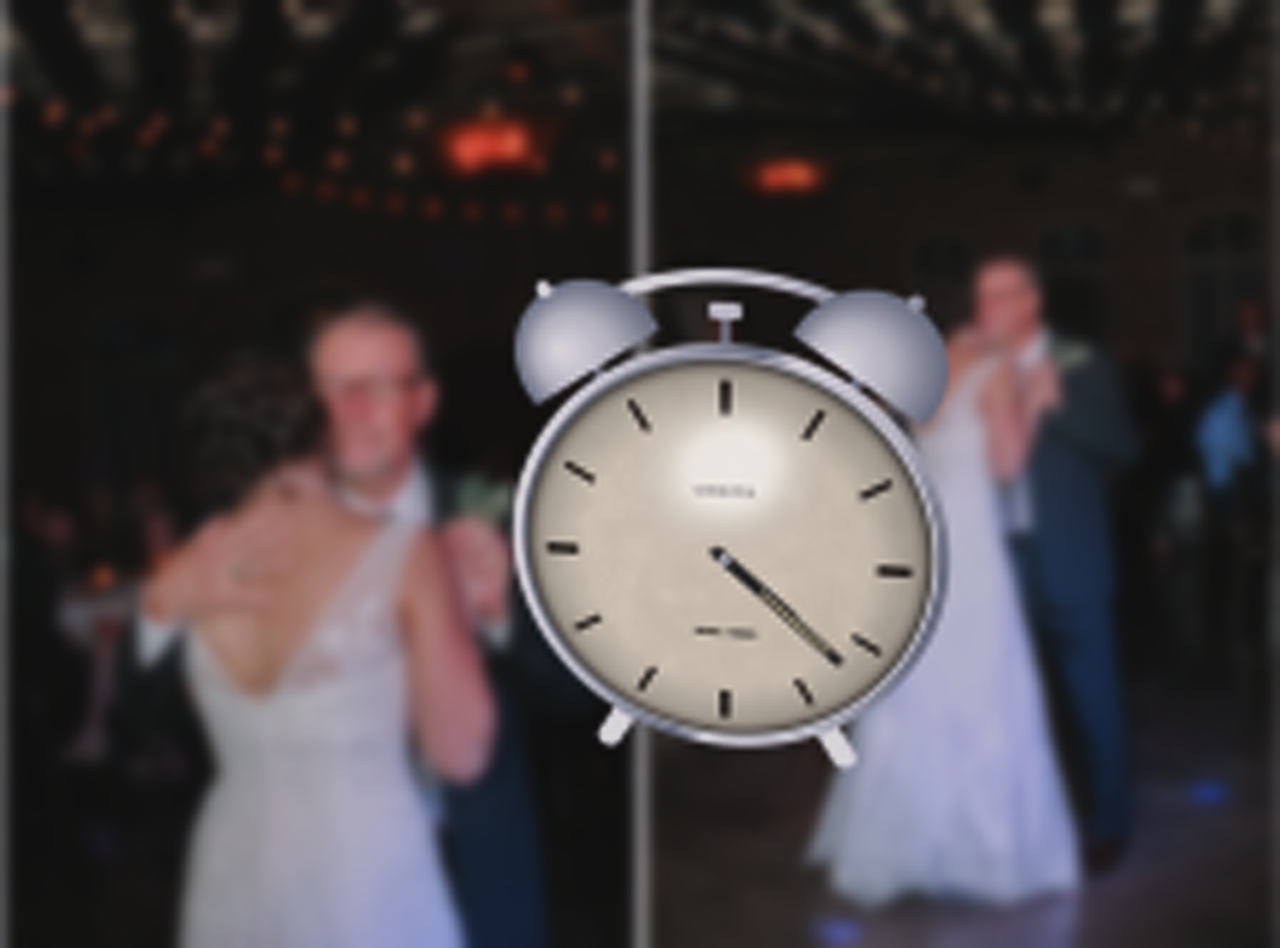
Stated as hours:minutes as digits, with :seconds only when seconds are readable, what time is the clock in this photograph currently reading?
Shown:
4:22
